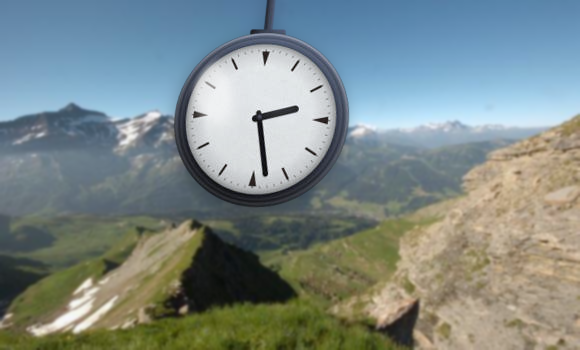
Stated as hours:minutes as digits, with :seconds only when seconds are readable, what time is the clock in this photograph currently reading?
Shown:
2:28
